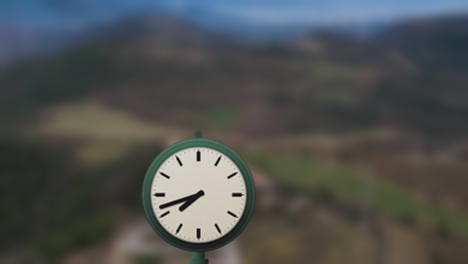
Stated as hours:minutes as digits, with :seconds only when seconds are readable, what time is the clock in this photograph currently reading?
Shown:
7:42
